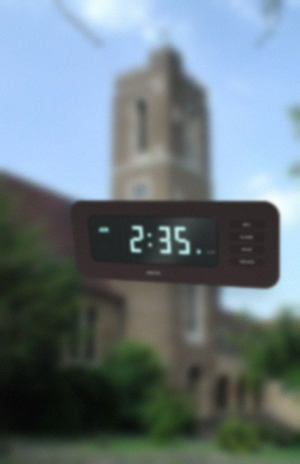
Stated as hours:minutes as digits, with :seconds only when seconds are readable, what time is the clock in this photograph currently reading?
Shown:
2:35
